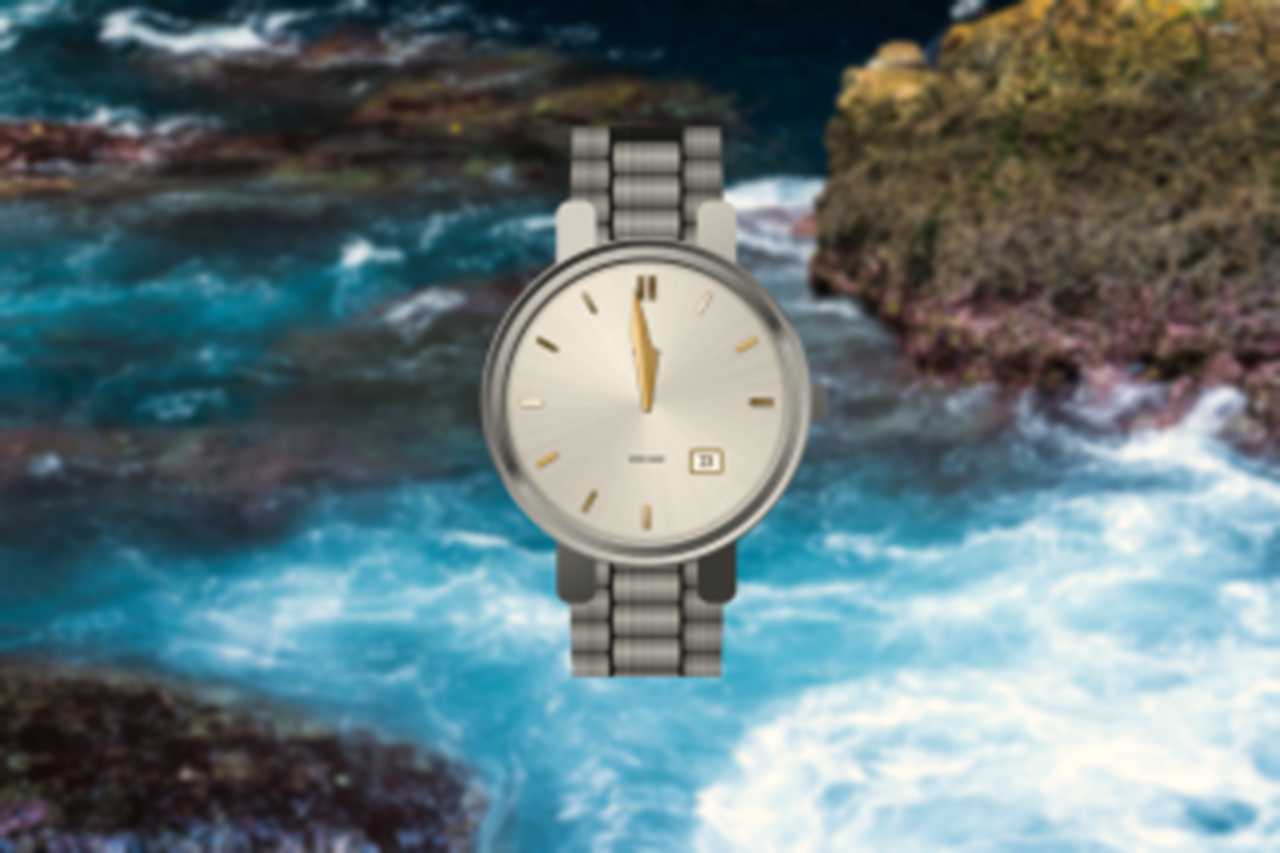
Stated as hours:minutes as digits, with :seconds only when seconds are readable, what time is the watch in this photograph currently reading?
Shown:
11:59
